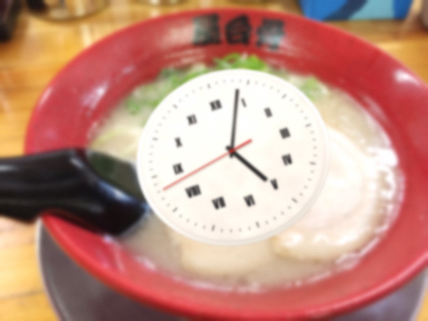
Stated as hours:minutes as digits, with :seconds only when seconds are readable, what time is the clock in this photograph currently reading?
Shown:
5:03:43
